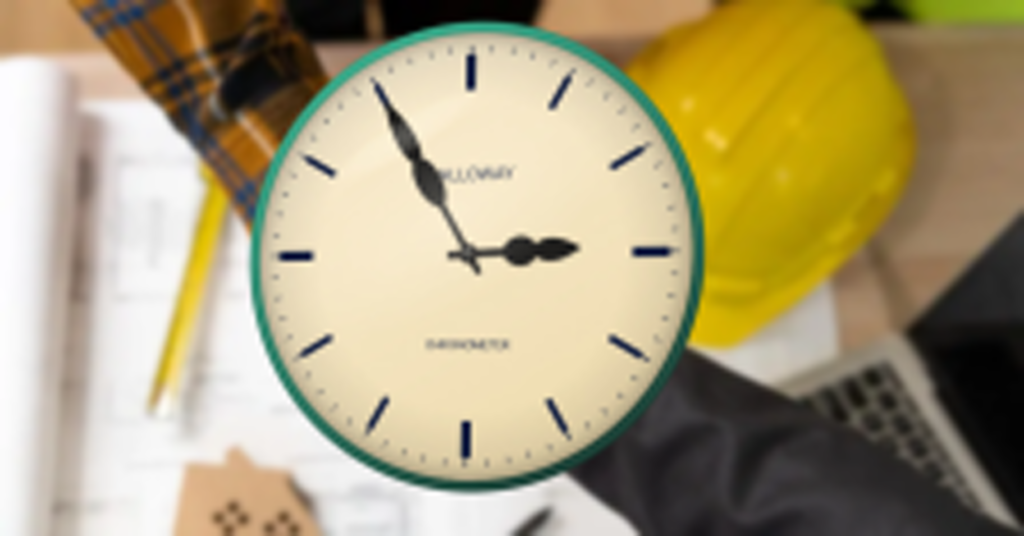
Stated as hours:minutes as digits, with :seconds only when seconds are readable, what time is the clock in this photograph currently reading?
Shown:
2:55
